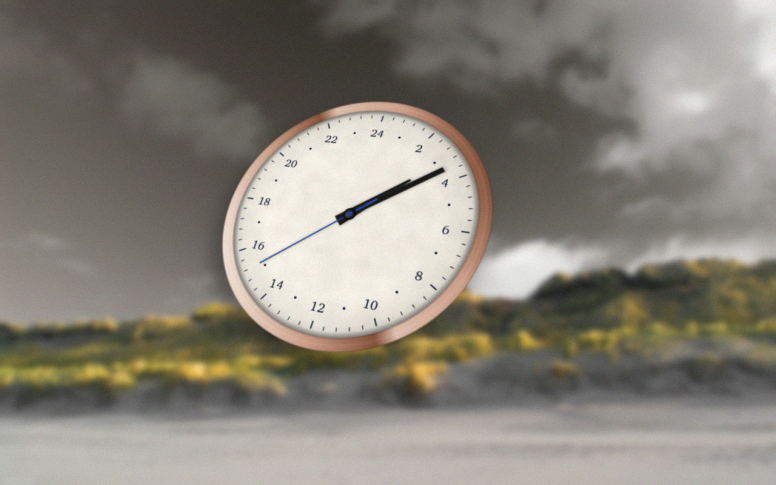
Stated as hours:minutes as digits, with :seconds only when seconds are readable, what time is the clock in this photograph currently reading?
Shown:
3:08:38
